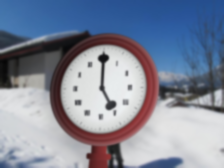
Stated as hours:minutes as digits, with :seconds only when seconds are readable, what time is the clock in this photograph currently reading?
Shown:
5:00
